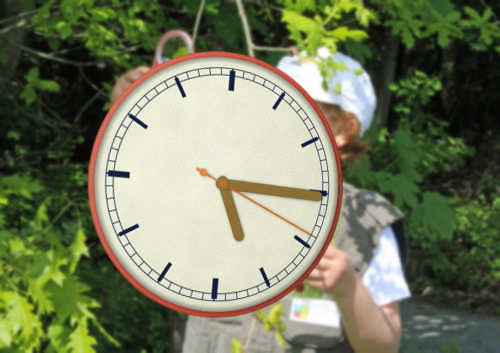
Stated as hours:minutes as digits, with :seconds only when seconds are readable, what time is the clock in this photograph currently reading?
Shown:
5:15:19
